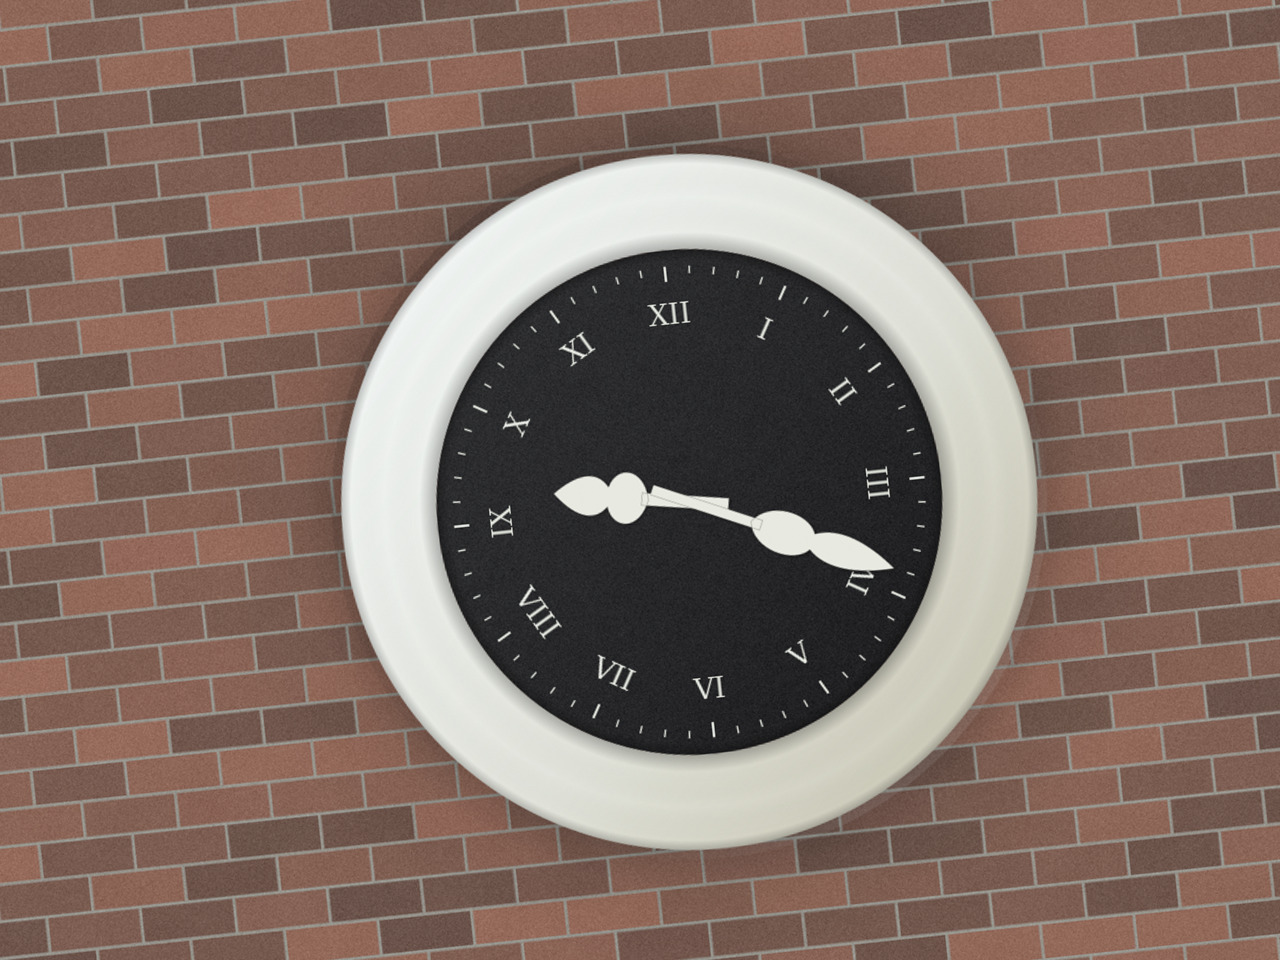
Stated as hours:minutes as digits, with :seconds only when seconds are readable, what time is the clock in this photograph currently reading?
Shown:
9:19
